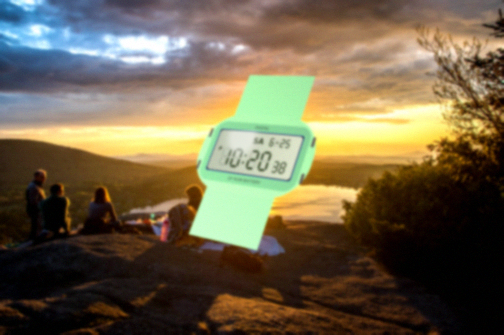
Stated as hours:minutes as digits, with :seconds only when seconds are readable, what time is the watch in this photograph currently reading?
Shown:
10:20
